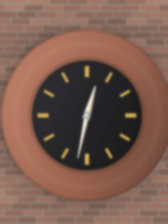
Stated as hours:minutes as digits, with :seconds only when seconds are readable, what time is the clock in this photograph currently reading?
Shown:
12:32
